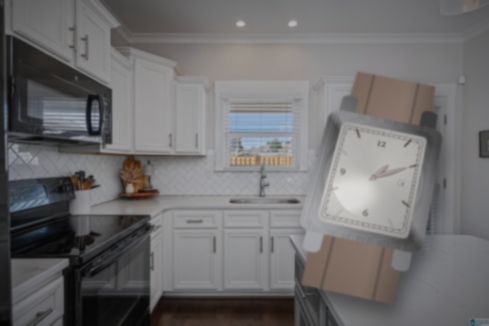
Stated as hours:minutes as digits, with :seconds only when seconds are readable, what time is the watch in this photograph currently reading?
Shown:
1:10
